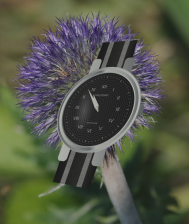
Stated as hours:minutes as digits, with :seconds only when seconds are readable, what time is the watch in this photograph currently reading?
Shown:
10:53
